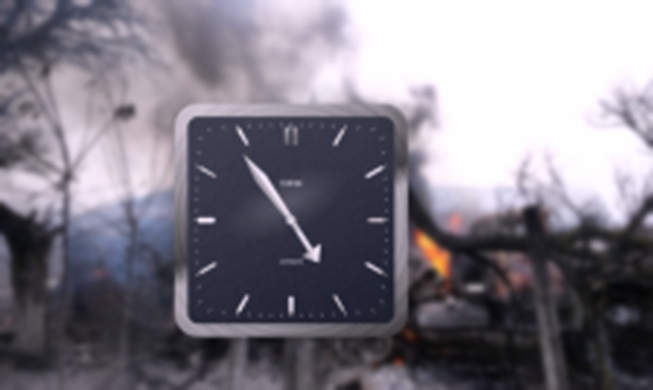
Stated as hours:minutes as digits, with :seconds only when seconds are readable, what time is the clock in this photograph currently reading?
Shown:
4:54
